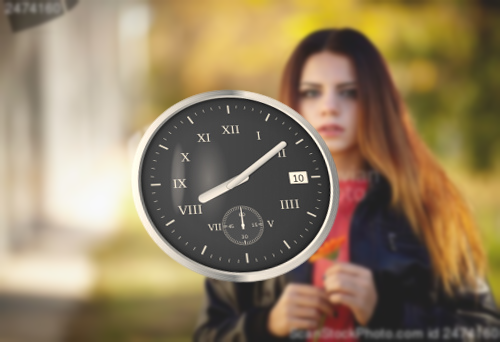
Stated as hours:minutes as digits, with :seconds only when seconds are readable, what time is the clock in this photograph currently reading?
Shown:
8:09
